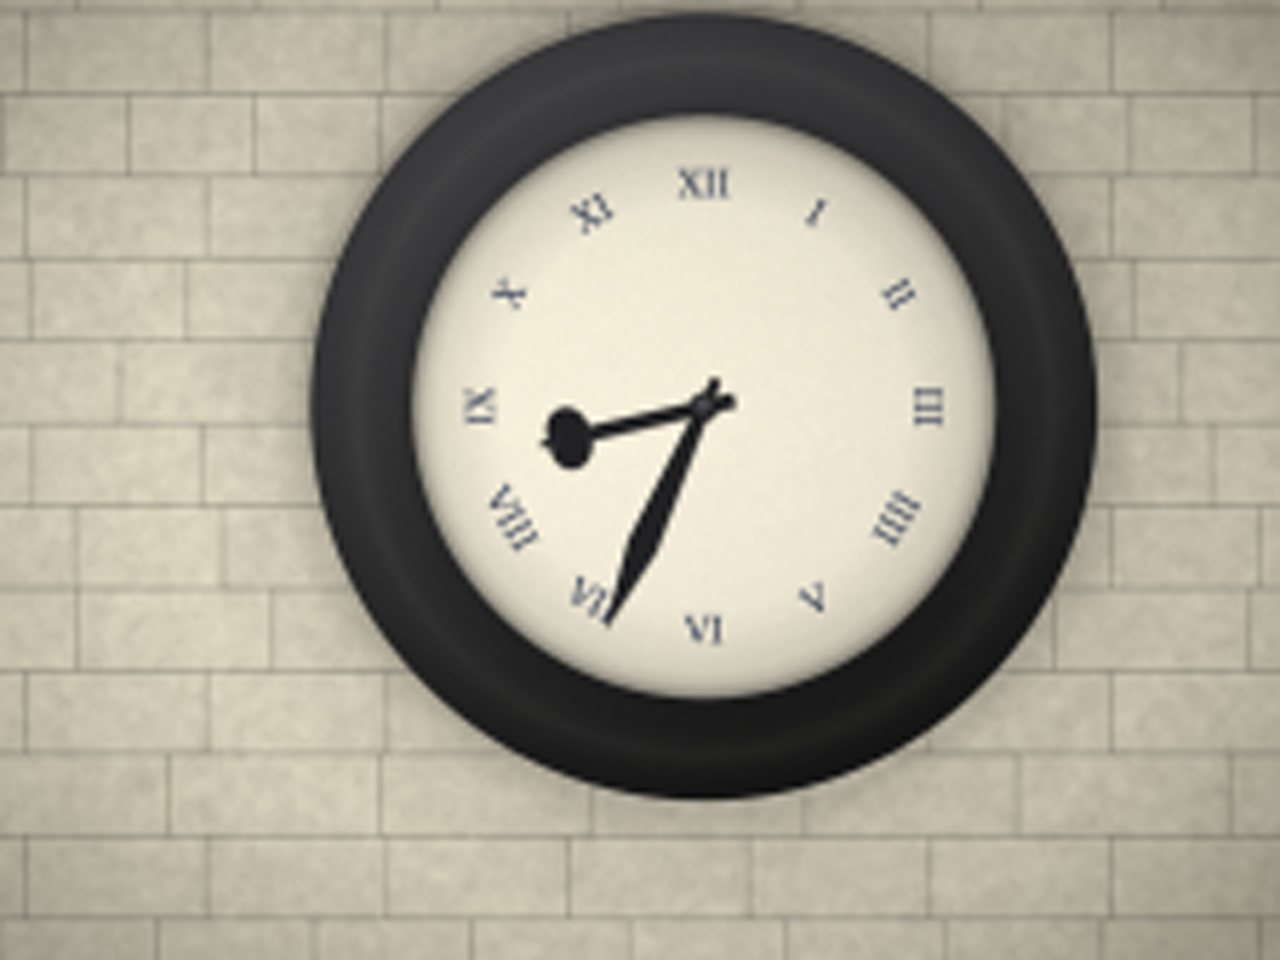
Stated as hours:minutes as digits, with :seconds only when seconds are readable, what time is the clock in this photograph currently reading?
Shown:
8:34
